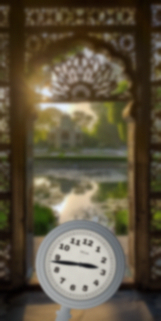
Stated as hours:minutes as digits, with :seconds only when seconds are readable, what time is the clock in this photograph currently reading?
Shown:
2:43
